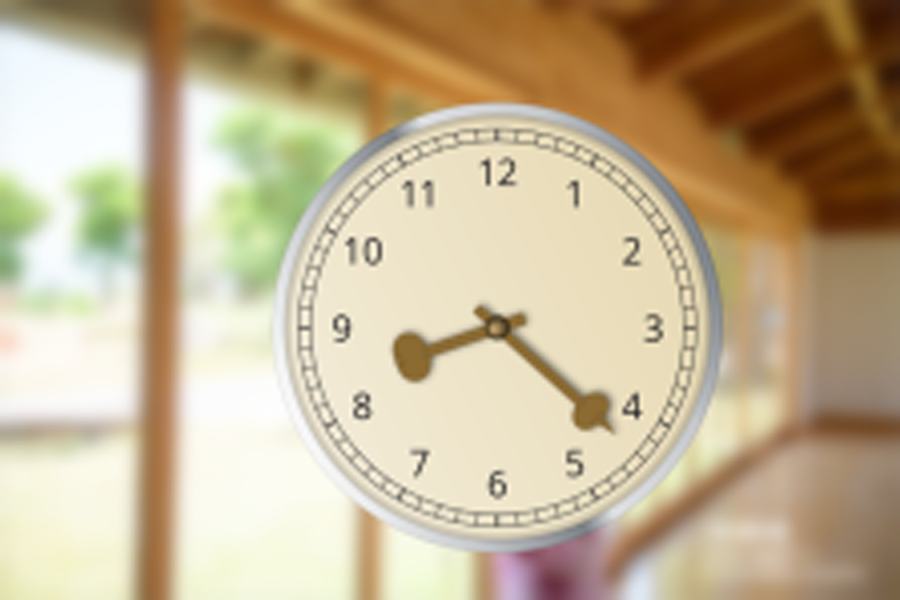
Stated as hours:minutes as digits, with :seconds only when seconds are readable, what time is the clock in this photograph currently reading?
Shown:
8:22
